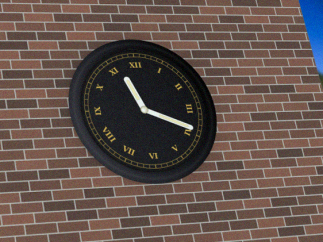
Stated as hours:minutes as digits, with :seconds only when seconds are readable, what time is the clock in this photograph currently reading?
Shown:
11:19
